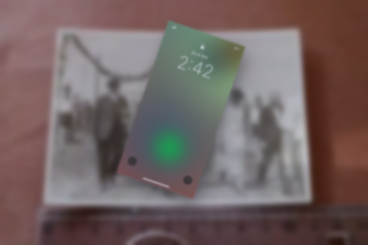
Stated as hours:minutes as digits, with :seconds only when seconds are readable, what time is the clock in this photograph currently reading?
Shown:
2:42
